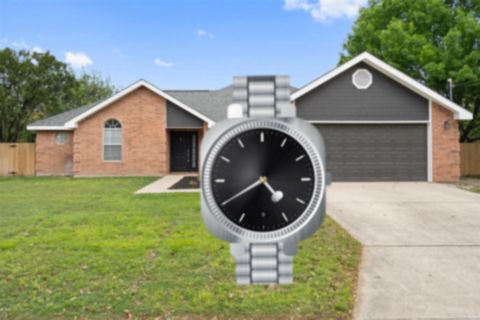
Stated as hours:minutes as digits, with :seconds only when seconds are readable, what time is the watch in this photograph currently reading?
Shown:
4:40
